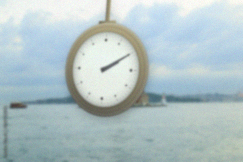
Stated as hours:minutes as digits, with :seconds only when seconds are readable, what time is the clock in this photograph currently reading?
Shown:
2:10
